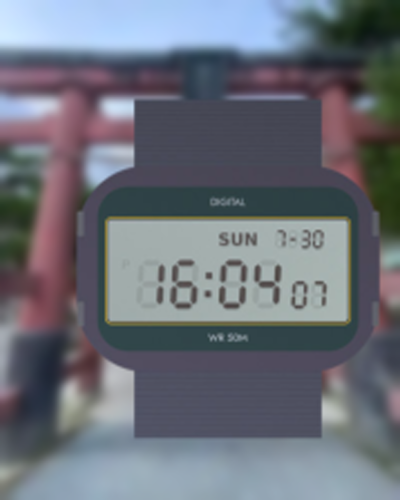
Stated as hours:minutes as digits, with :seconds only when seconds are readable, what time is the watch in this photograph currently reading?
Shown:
16:04:07
